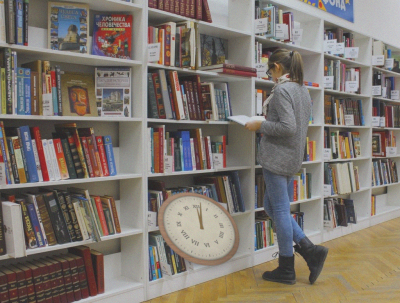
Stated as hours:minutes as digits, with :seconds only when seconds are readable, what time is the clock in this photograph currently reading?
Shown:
12:02
